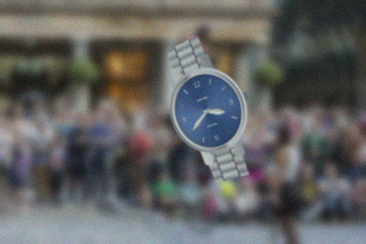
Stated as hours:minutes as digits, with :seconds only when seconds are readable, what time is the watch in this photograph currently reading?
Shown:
3:40
